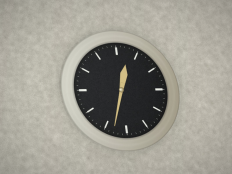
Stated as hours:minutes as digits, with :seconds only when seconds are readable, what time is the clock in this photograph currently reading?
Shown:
12:33
